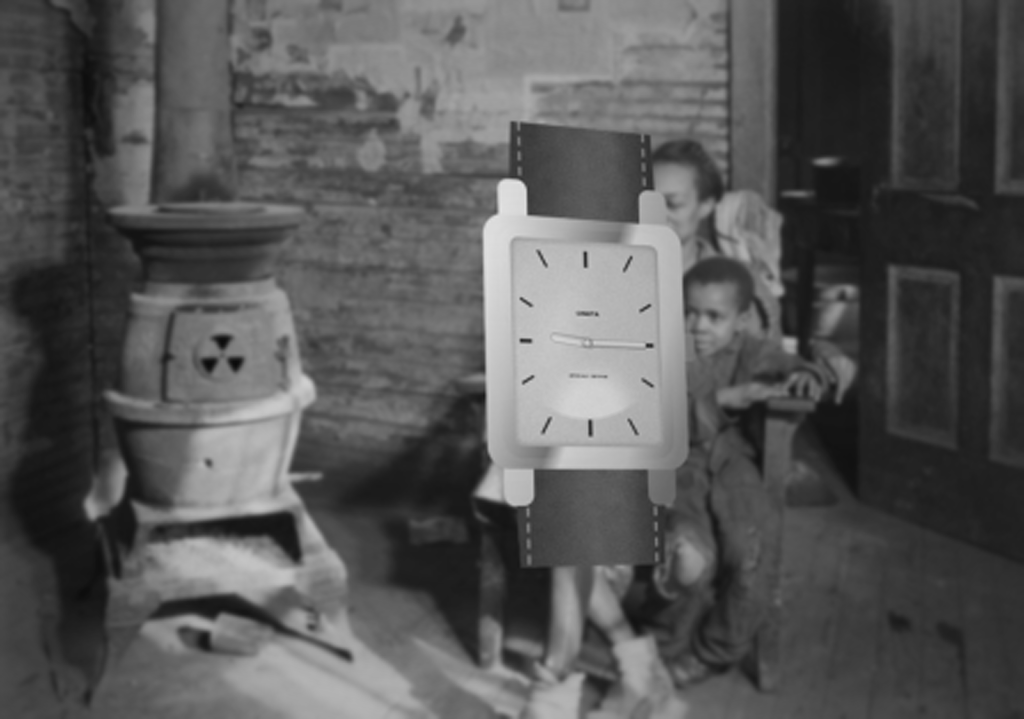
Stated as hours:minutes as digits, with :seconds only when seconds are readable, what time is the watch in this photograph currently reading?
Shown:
9:15
